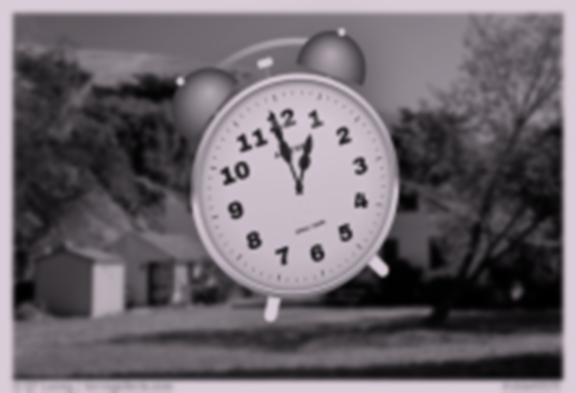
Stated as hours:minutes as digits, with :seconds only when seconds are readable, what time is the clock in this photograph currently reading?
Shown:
12:59
